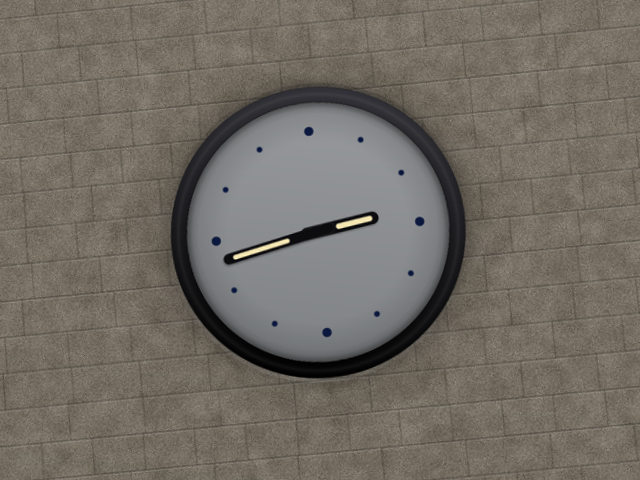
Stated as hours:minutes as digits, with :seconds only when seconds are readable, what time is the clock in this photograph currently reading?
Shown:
2:43
